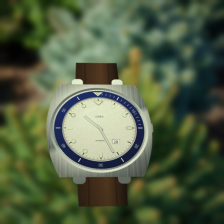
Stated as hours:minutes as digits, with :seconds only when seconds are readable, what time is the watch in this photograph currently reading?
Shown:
10:26
